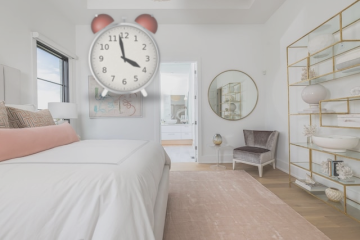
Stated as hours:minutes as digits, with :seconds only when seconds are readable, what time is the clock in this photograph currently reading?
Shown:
3:58
